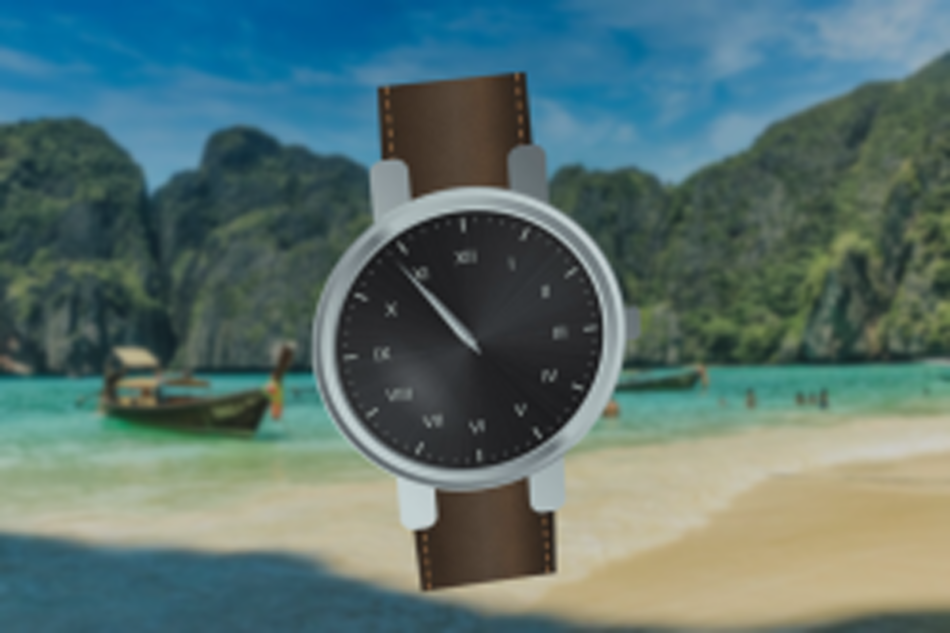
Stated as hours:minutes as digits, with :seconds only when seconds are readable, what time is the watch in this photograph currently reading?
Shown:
10:54
